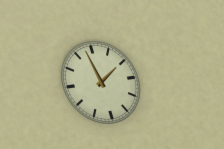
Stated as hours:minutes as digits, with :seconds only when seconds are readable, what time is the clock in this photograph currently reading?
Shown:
1:58
